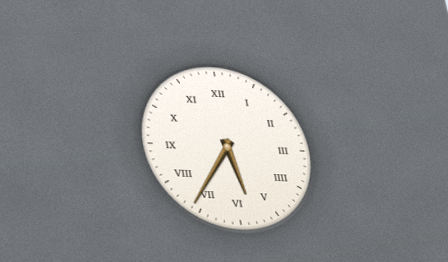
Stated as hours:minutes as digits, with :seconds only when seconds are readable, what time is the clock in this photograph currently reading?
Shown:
5:36
